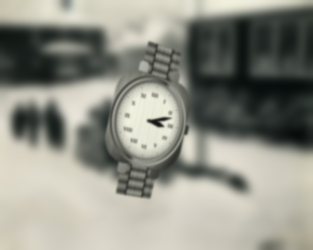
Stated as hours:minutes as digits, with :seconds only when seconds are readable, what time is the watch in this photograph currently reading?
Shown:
3:12
